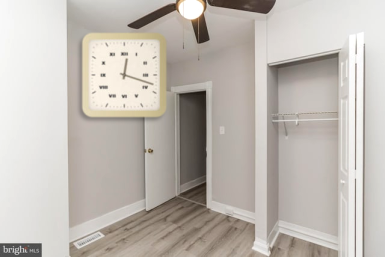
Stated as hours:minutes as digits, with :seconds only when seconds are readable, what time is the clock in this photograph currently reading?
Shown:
12:18
